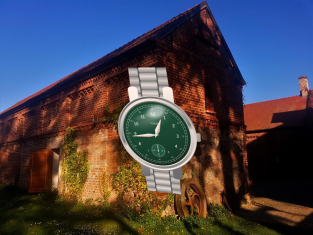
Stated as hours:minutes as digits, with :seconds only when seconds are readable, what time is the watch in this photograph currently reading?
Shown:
12:44
